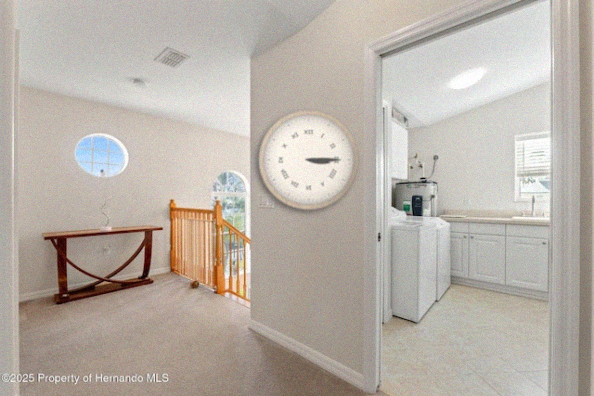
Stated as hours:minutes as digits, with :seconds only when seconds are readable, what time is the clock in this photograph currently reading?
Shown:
3:15
